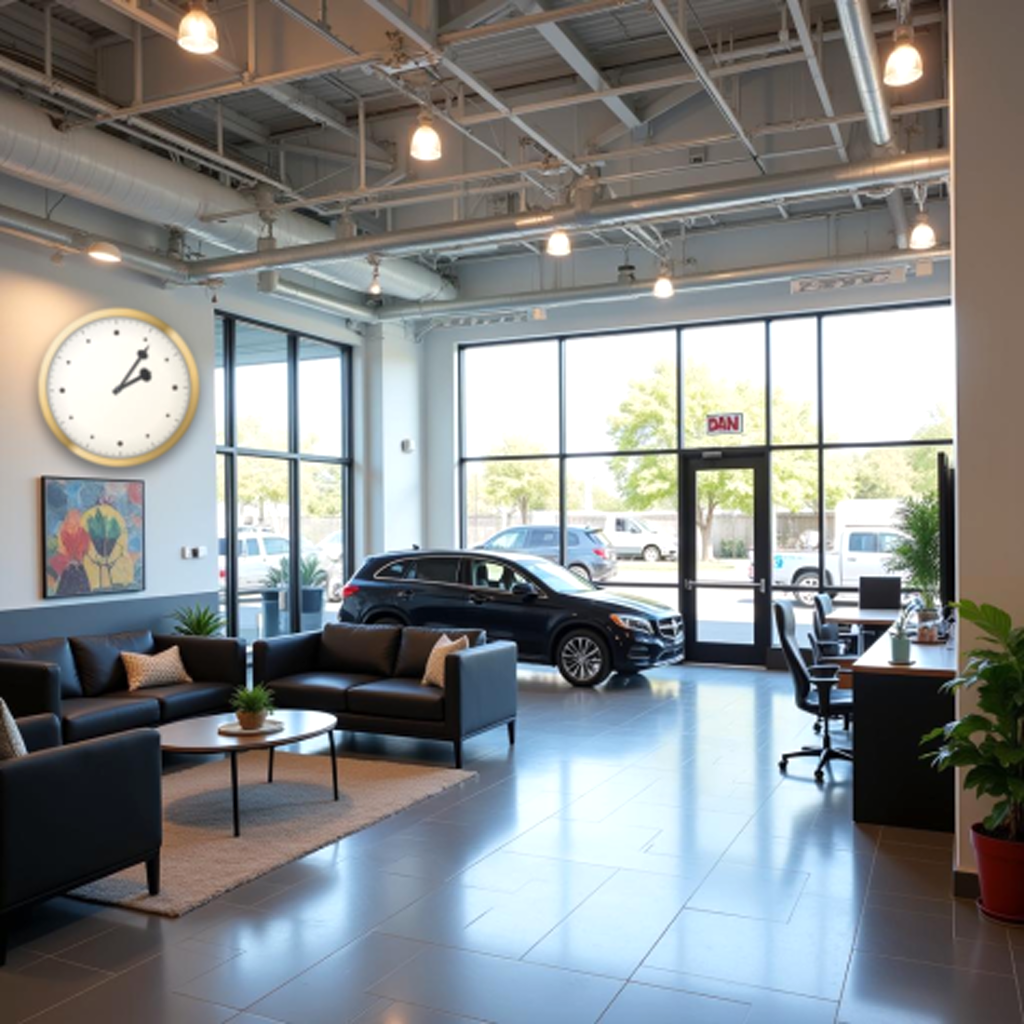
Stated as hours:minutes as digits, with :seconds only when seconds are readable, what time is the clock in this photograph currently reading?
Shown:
2:06
